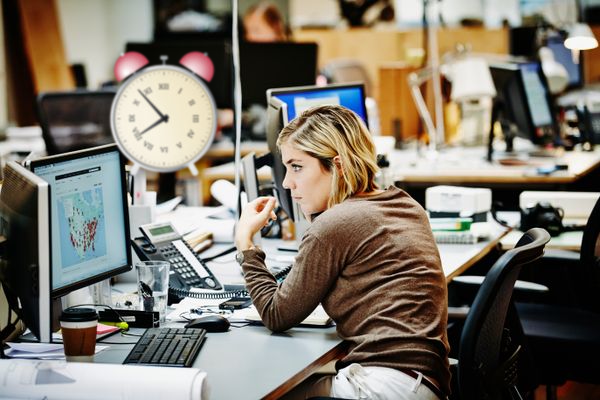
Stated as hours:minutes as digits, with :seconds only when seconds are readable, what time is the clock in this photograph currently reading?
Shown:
7:53
